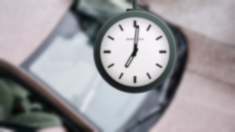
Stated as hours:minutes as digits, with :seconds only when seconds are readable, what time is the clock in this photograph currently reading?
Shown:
7:01
